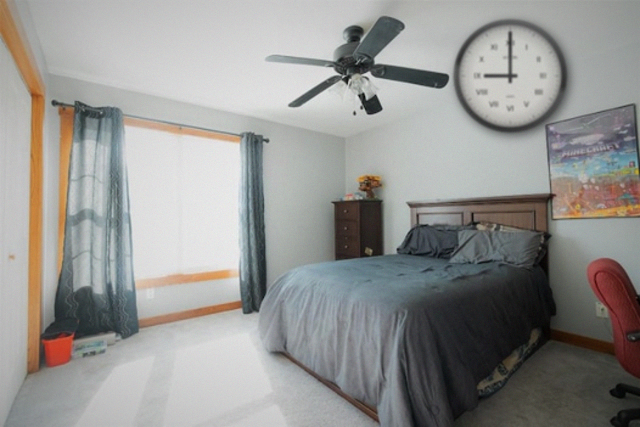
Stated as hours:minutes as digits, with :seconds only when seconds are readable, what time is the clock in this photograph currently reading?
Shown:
9:00
